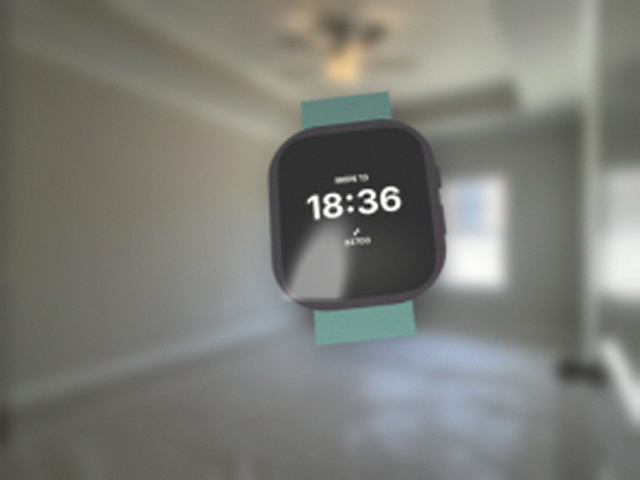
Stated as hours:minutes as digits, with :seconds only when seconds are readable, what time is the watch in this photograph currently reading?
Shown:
18:36
